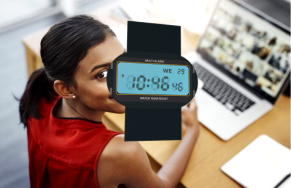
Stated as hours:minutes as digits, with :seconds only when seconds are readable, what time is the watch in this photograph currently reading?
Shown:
10:46:46
